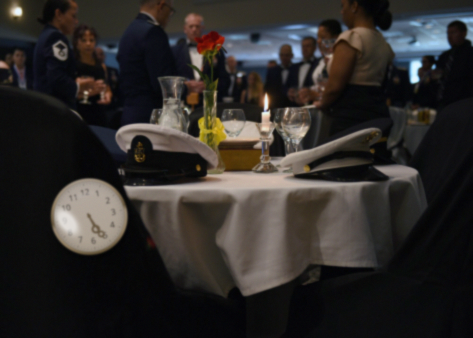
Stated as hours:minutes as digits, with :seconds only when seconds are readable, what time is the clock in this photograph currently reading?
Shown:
5:26
